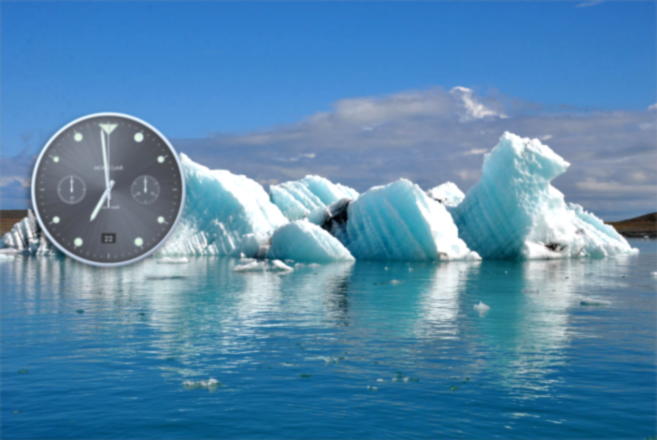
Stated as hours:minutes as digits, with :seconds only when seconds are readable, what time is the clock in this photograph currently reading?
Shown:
6:59
